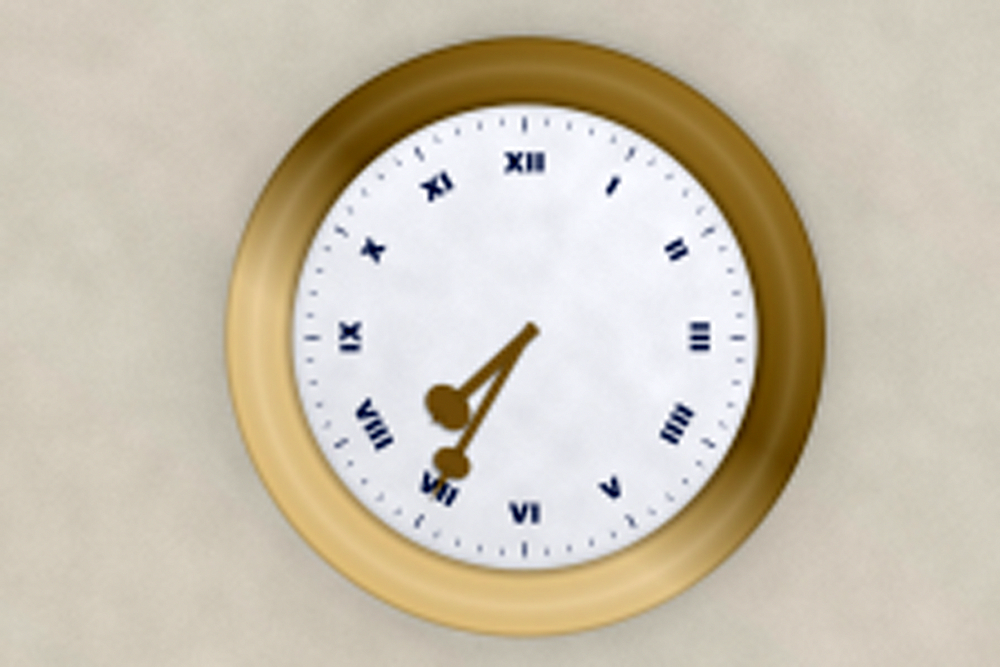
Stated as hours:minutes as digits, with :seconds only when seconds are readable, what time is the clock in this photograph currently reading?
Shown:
7:35
